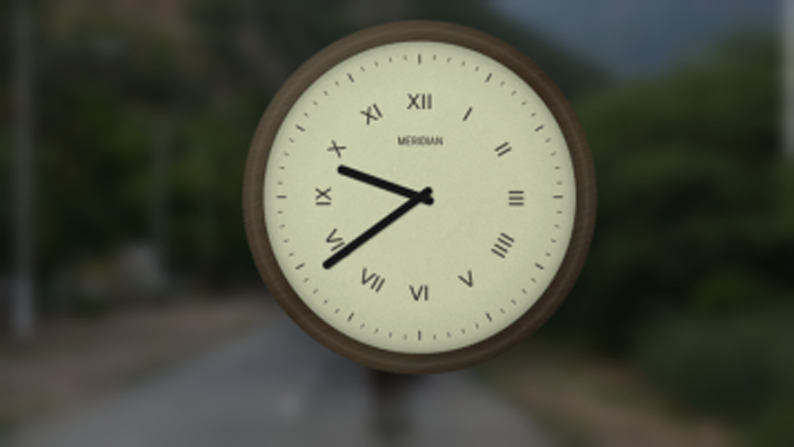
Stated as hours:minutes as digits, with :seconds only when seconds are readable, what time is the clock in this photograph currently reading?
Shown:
9:39
